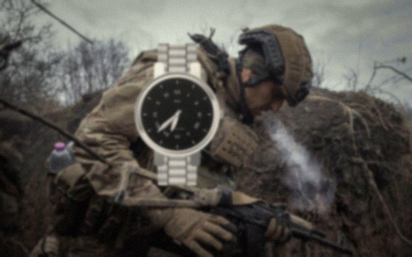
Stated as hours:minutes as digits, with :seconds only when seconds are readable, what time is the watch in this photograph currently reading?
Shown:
6:38
